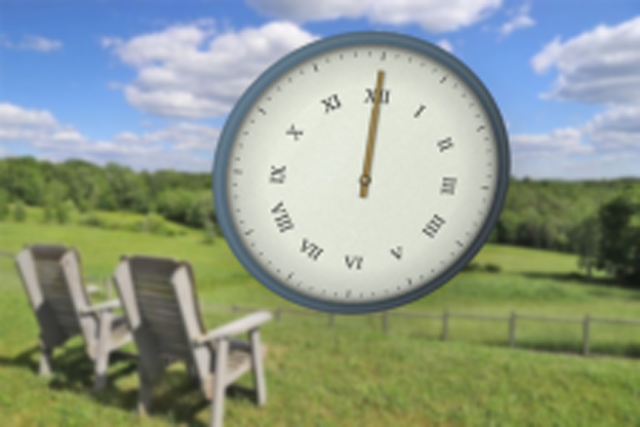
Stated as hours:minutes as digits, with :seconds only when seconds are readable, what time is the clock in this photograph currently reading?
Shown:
12:00
